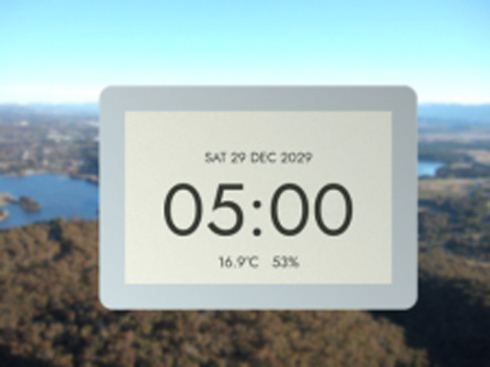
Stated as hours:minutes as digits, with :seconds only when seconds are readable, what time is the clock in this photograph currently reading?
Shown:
5:00
